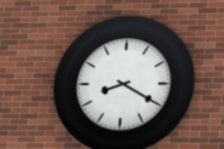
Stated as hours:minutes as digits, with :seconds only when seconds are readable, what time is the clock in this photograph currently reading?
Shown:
8:20
